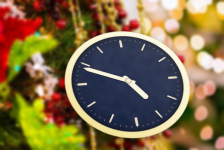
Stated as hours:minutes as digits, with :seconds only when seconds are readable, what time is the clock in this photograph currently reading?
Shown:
4:49
